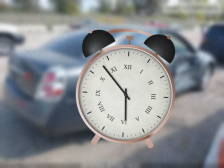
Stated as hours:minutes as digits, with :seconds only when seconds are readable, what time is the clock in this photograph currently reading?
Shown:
5:53
